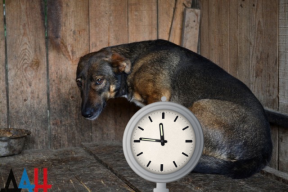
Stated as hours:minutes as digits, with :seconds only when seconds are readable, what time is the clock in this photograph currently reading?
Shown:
11:46
